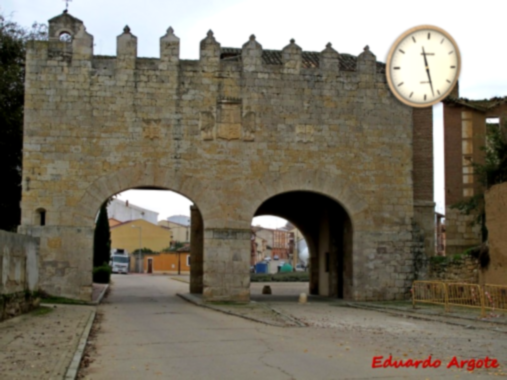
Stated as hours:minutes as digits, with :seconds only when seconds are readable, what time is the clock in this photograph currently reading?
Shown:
11:27
